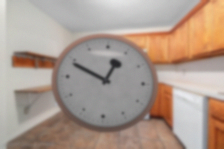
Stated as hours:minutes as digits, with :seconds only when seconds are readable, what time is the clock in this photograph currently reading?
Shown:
12:49
